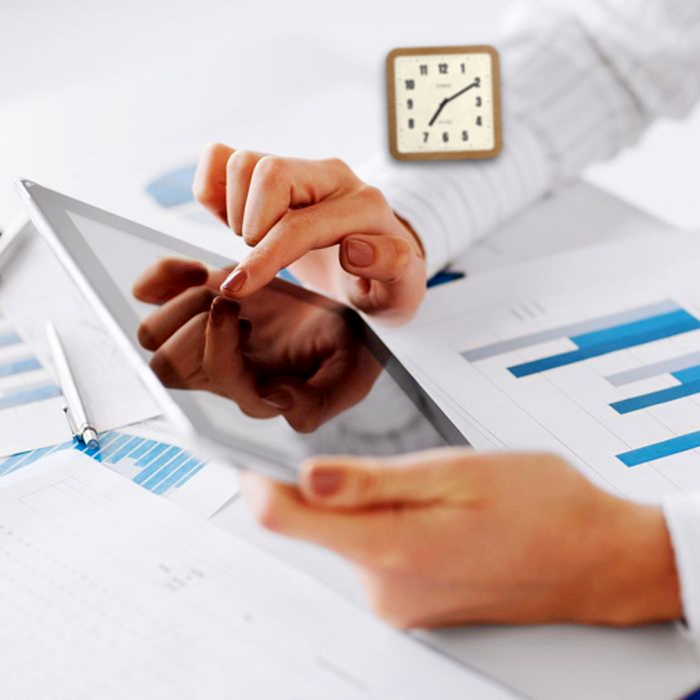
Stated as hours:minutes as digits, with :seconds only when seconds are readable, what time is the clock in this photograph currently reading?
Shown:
7:10
